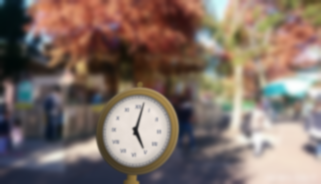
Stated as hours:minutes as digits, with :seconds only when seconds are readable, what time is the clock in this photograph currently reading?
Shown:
5:02
